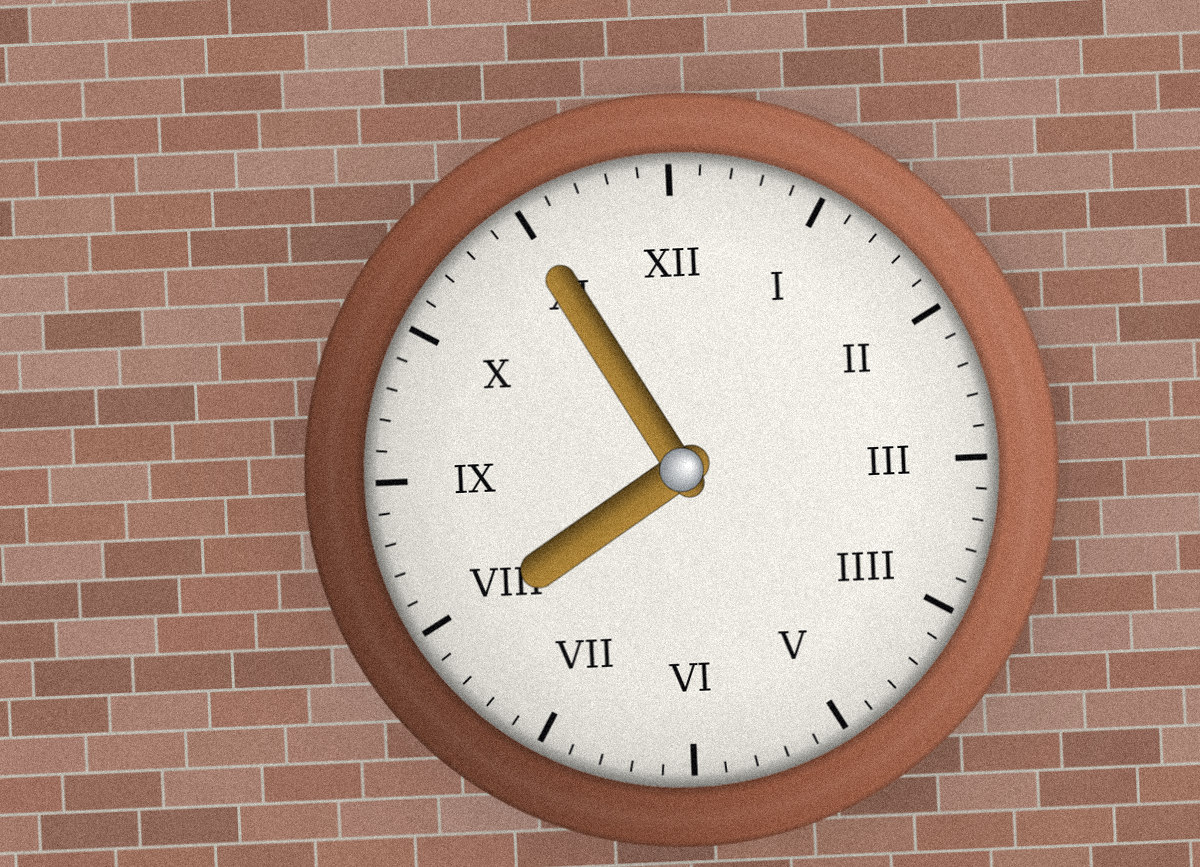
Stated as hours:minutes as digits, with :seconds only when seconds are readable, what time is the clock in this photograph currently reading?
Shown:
7:55
